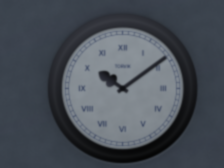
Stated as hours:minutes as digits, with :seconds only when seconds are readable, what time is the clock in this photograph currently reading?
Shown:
10:09
